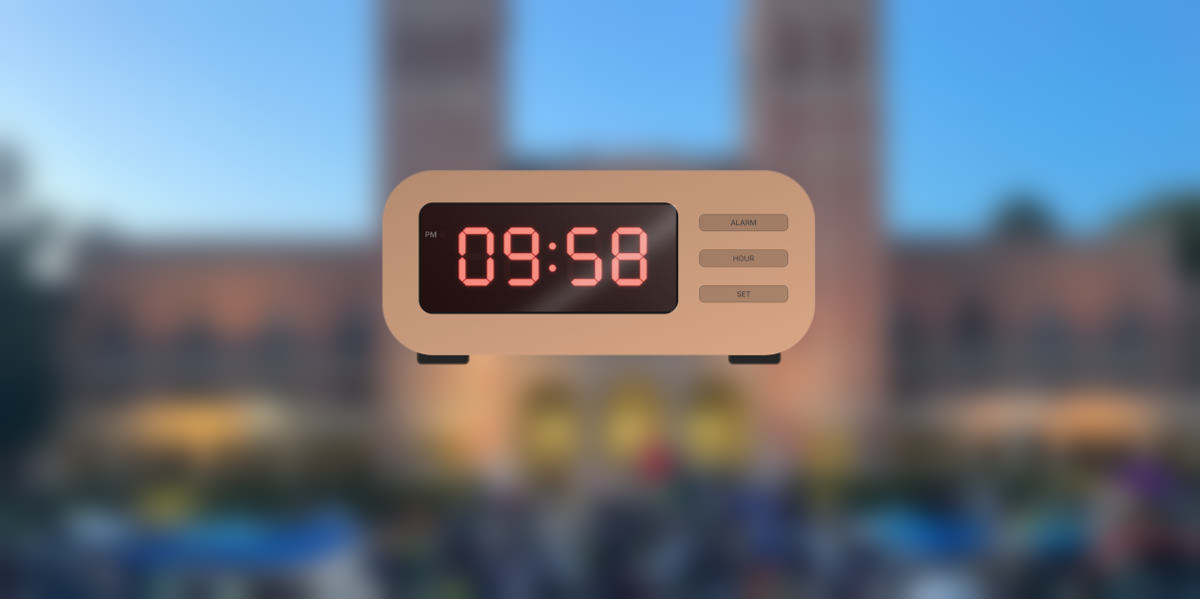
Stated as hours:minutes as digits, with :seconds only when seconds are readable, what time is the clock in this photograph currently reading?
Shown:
9:58
